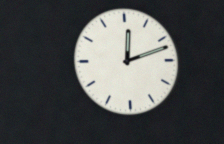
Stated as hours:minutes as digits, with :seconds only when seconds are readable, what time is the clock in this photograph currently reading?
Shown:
12:12
